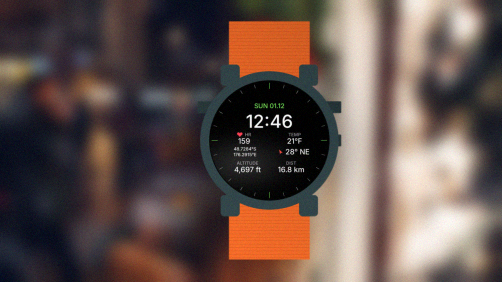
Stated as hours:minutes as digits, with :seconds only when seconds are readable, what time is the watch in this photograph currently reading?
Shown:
12:46
